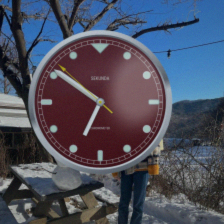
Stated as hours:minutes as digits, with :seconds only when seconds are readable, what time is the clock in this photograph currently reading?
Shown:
6:50:52
